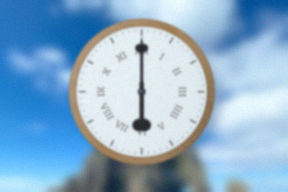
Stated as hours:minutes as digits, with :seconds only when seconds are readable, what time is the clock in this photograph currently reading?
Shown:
6:00
